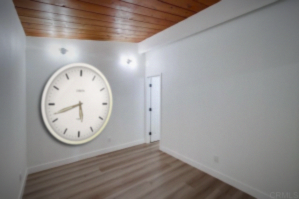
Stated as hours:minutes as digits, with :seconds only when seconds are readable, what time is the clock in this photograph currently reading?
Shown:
5:42
